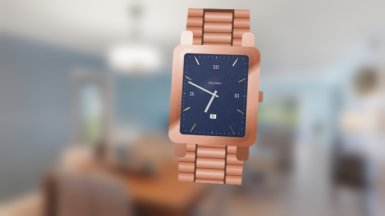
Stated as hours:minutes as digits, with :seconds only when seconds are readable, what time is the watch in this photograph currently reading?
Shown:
6:49
